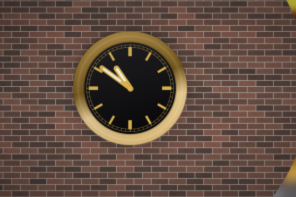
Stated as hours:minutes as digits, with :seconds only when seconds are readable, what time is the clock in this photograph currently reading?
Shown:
10:51
